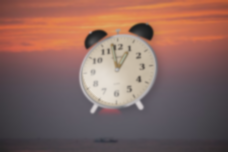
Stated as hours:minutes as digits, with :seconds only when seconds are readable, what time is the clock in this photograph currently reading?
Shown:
12:58
